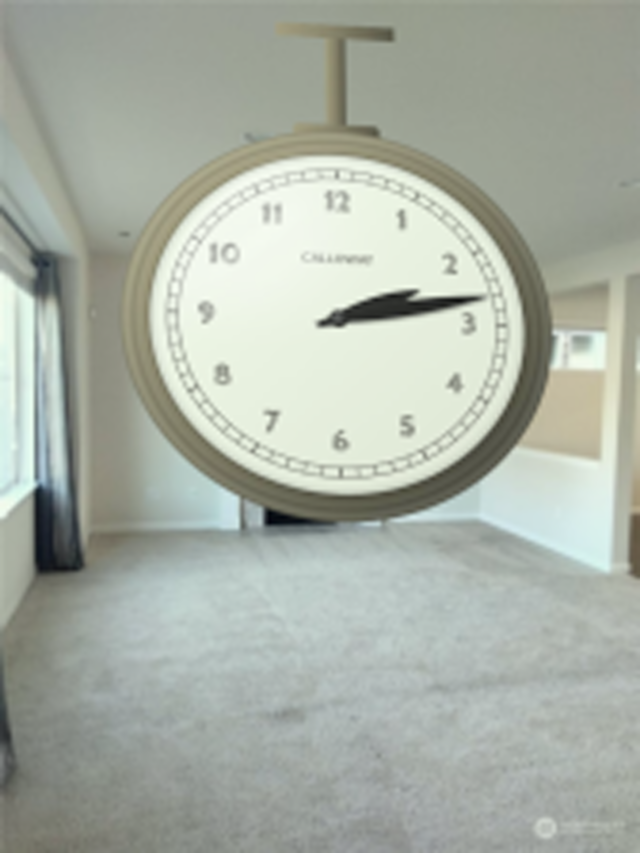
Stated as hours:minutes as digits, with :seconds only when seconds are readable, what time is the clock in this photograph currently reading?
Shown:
2:13
